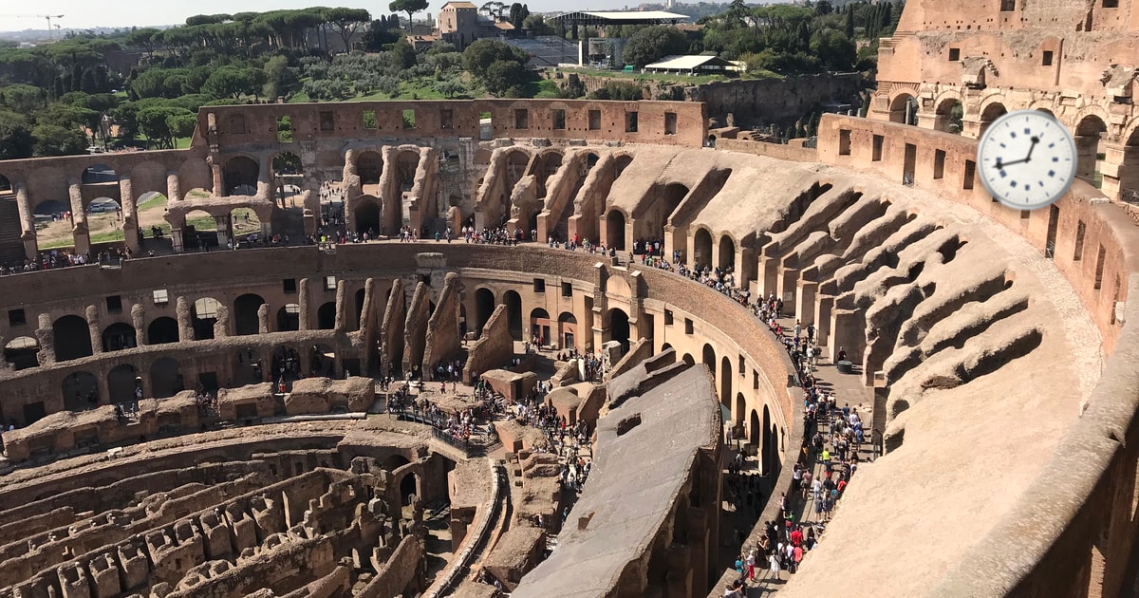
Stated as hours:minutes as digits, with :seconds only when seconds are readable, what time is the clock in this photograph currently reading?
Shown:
12:43
